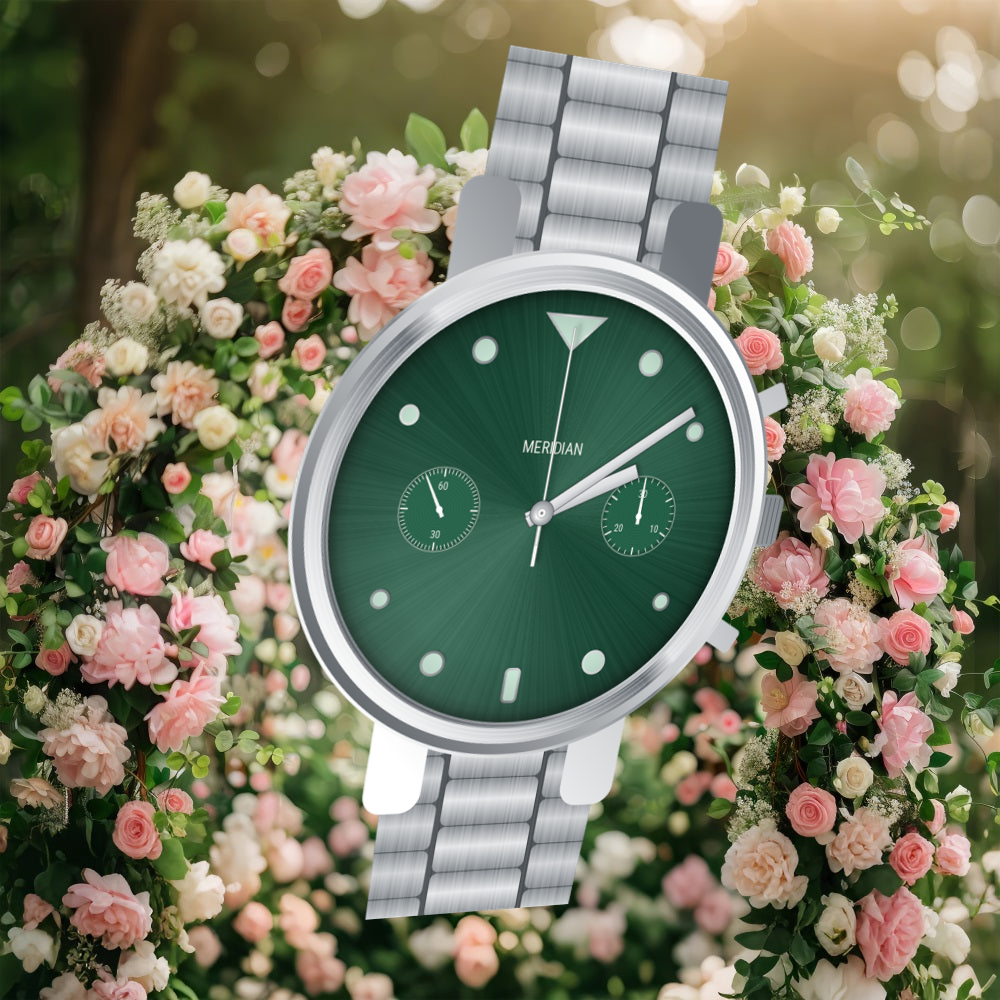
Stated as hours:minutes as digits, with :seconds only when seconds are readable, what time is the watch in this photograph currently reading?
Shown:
2:08:55
